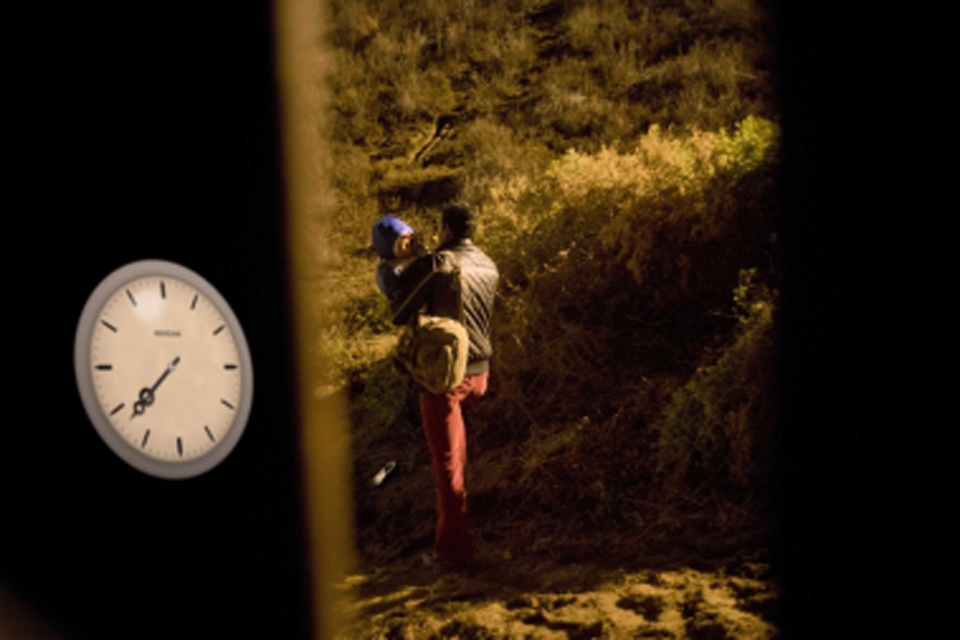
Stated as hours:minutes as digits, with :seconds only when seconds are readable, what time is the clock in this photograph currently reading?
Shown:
7:38
